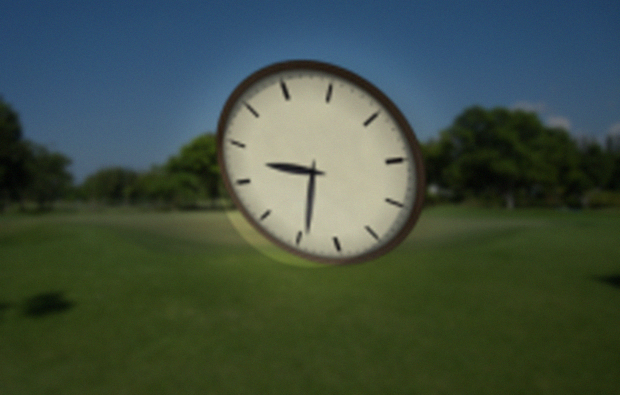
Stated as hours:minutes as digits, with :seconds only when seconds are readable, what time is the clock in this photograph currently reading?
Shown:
9:34
